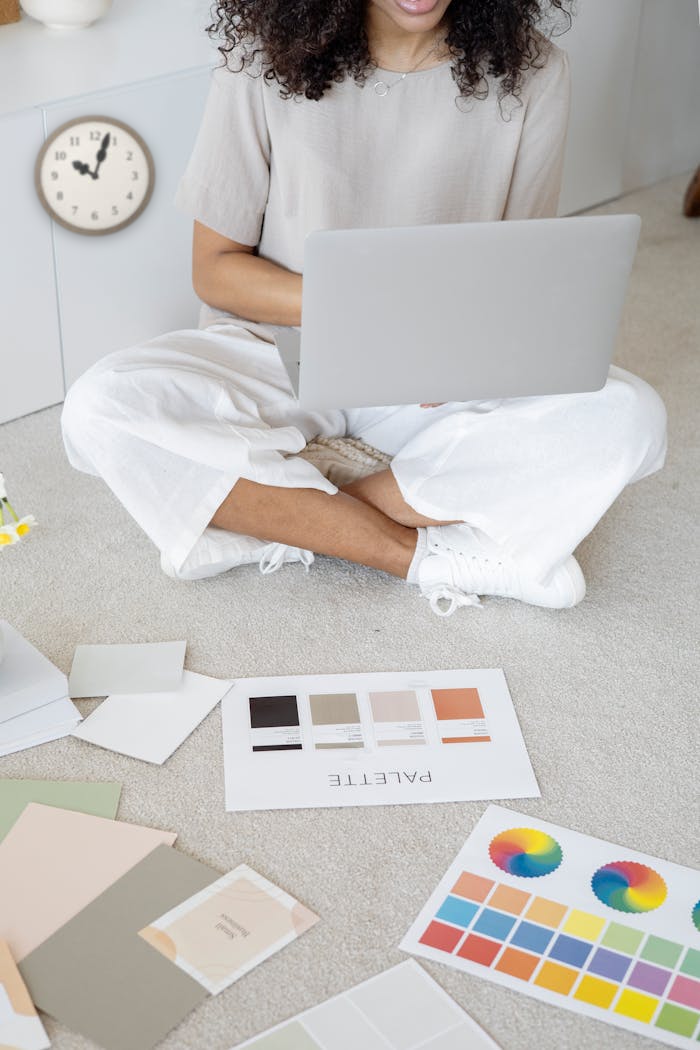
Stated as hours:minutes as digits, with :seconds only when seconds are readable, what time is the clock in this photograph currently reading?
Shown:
10:03
